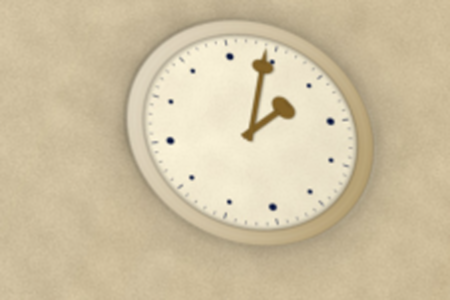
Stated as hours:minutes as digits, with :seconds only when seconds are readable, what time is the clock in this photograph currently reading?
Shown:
2:04
